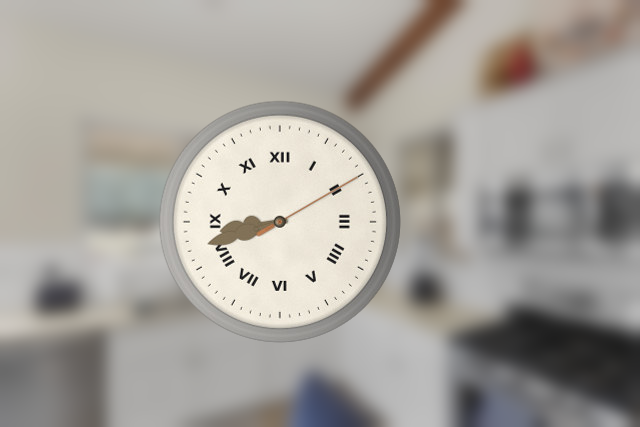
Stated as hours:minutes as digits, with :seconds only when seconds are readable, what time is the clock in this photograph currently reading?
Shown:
8:42:10
